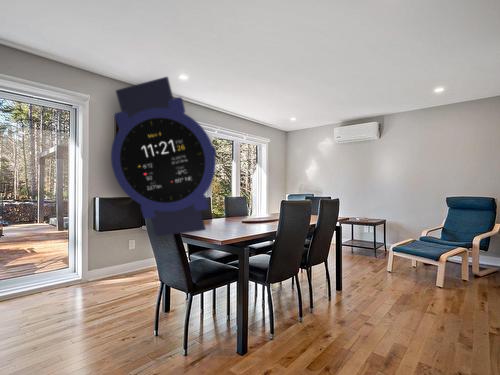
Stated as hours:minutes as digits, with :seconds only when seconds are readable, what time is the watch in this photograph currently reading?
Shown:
11:21
